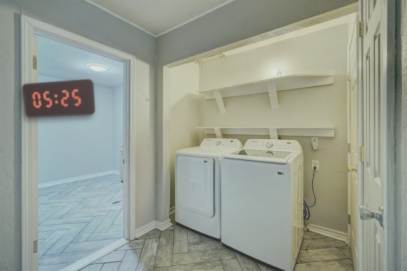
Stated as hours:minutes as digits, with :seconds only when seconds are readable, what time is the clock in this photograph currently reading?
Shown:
5:25
